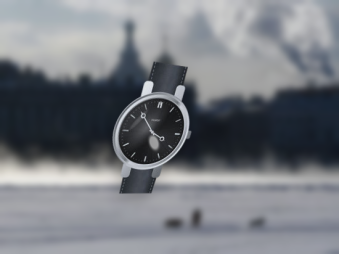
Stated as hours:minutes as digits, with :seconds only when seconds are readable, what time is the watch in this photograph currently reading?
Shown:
3:53
